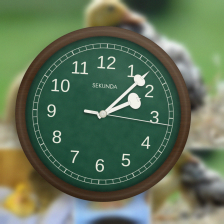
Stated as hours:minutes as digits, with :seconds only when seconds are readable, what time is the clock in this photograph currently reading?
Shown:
2:07:16
